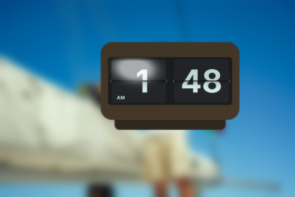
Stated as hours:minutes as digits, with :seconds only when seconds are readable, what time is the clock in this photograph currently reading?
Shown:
1:48
